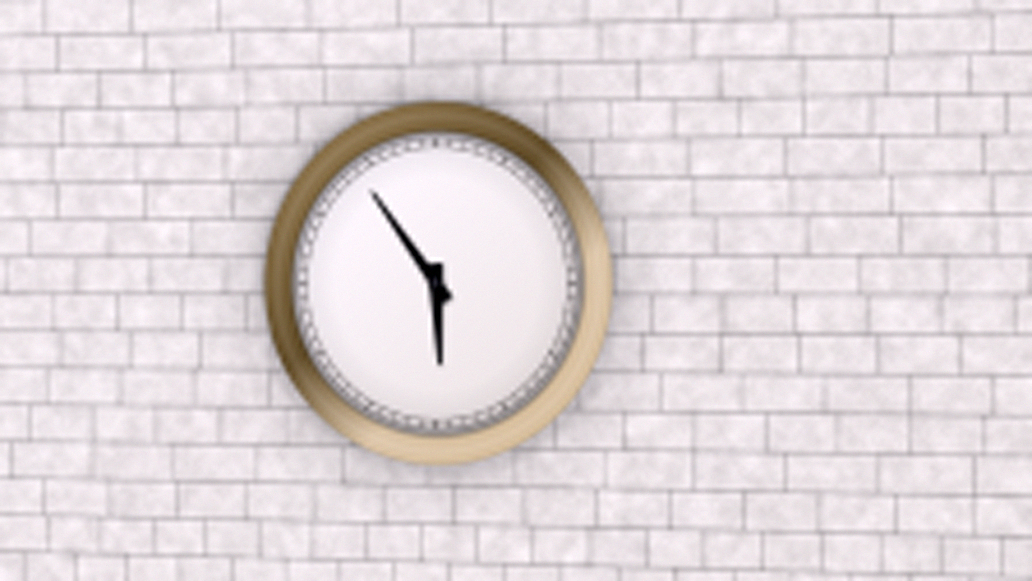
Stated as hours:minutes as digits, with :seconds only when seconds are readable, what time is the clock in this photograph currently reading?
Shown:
5:54
